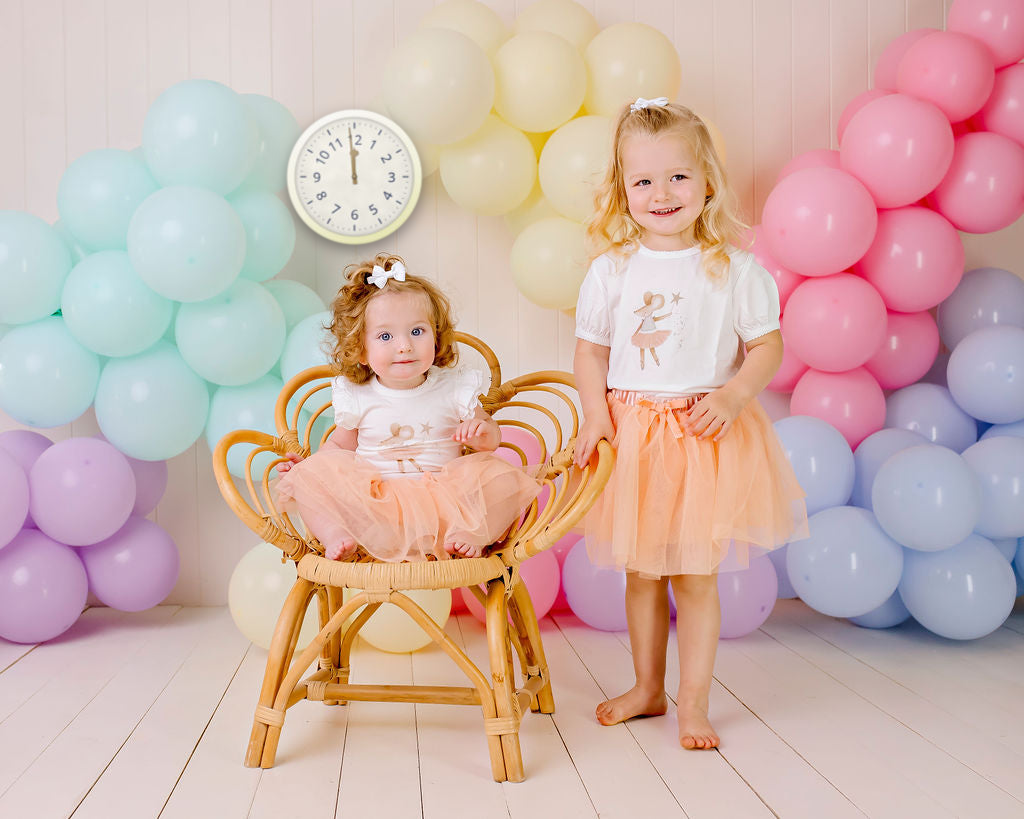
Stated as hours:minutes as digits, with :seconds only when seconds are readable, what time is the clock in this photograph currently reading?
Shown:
11:59
